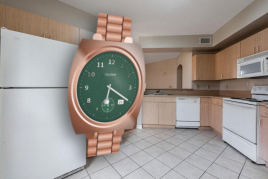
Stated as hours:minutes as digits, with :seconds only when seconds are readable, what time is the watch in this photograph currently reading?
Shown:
6:20
